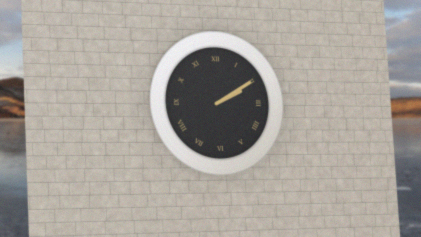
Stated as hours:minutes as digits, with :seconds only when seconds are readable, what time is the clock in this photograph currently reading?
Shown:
2:10
